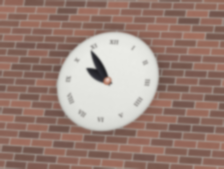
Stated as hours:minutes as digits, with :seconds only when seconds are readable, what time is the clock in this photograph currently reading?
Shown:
9:54
